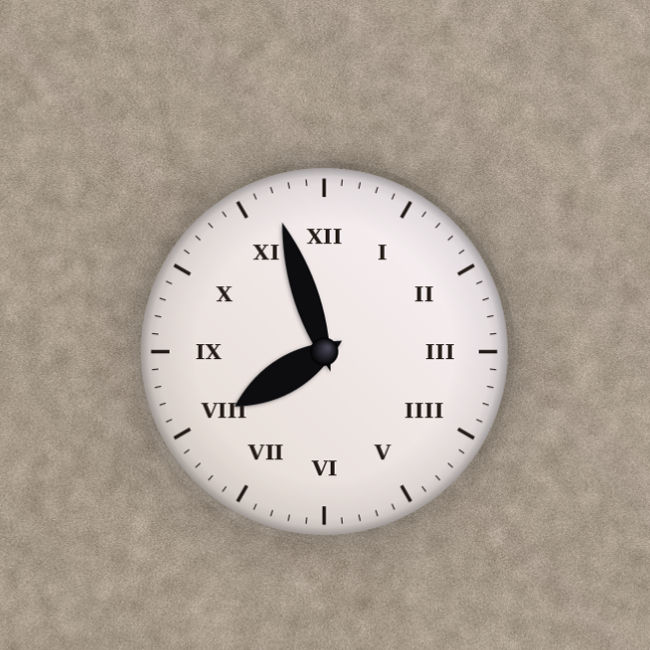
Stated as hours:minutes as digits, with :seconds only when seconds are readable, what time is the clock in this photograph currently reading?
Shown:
7:57
